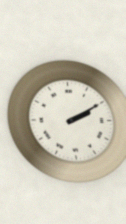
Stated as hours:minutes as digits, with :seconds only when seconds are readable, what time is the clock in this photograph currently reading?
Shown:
2:10
